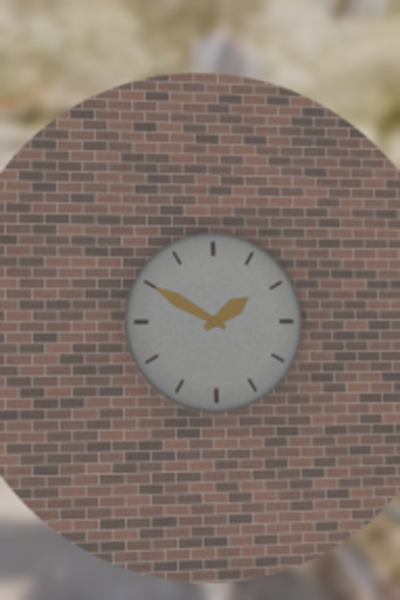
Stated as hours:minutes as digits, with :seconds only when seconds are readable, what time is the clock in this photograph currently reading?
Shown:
1:50
